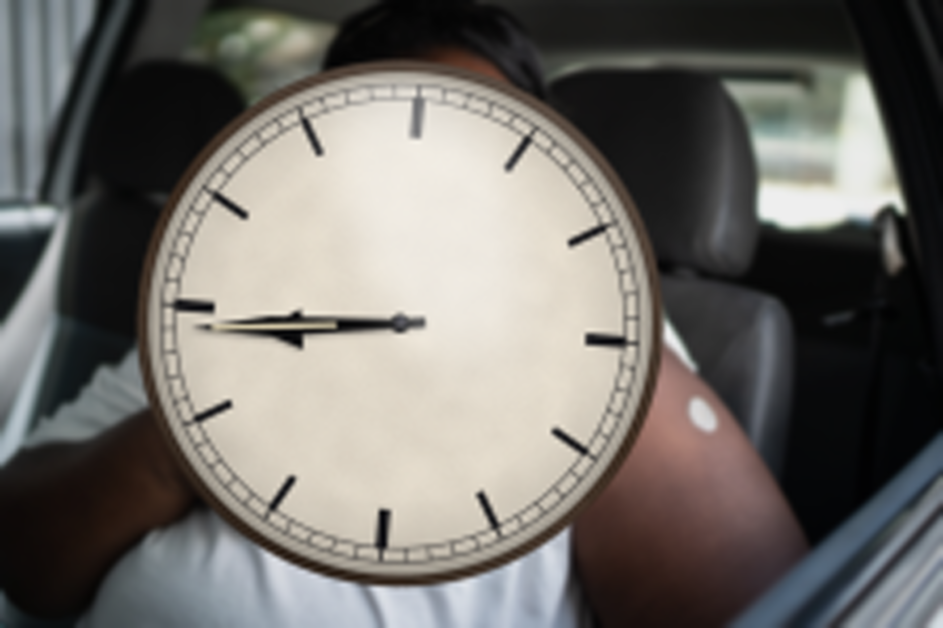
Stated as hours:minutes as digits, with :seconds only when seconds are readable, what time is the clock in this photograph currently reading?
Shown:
8:44
